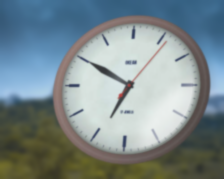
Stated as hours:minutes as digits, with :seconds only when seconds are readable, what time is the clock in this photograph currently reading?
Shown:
6:50:06
